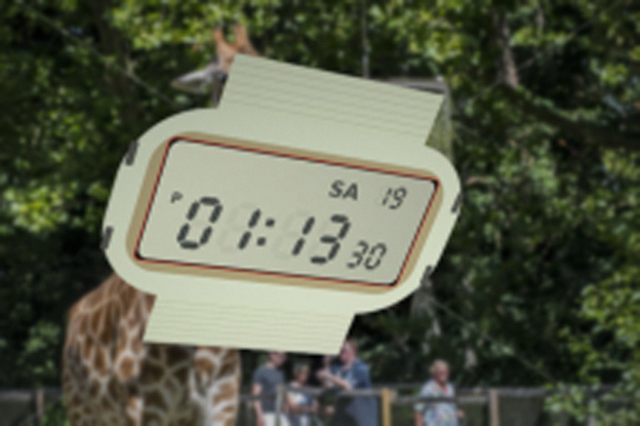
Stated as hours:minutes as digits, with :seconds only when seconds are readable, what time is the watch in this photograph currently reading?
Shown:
1:13:30
